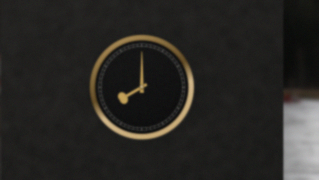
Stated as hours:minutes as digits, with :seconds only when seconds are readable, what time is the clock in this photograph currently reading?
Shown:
8:00
